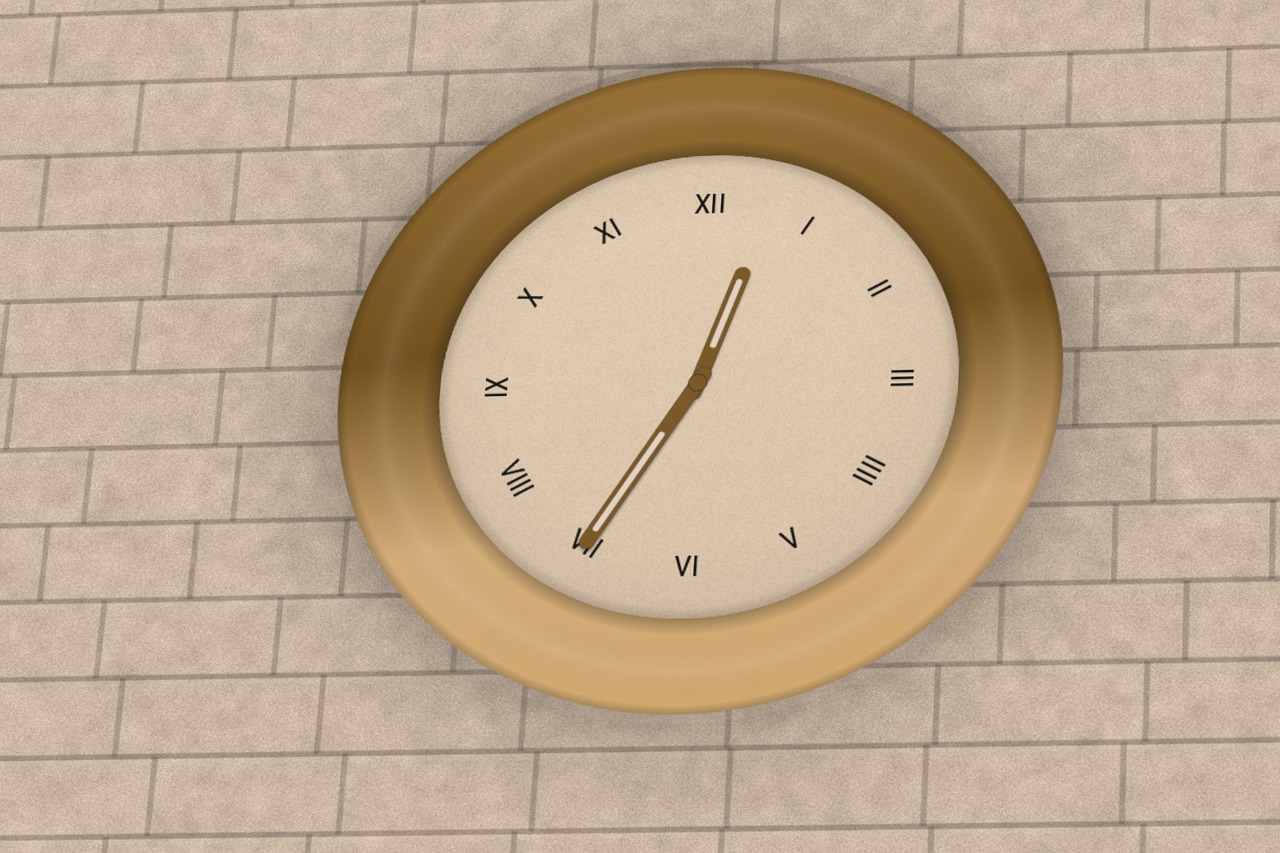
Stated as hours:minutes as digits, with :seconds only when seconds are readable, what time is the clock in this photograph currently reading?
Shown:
12:35
